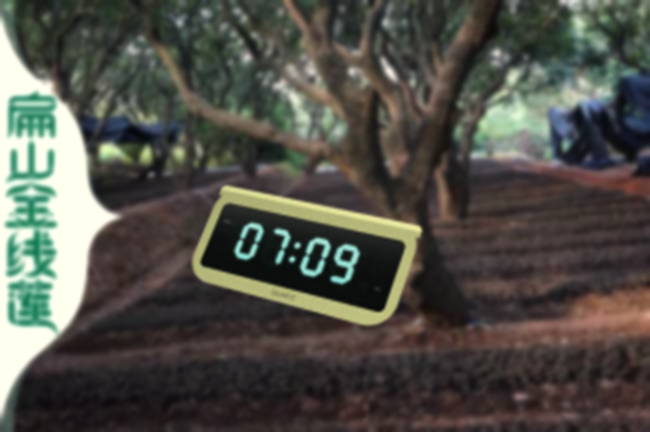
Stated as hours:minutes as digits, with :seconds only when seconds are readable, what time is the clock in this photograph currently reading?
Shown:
7:09
